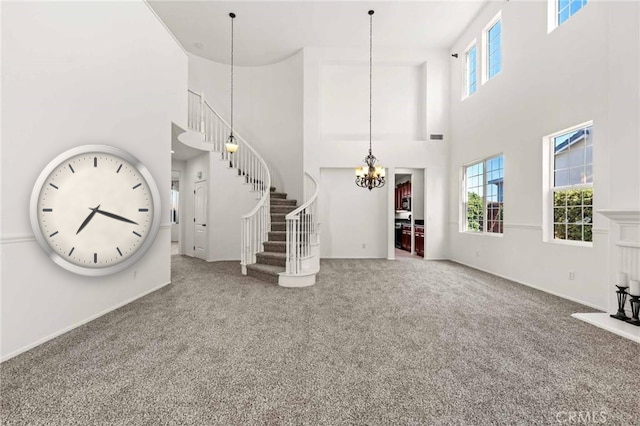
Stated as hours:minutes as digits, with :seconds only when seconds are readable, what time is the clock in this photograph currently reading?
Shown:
7:18
